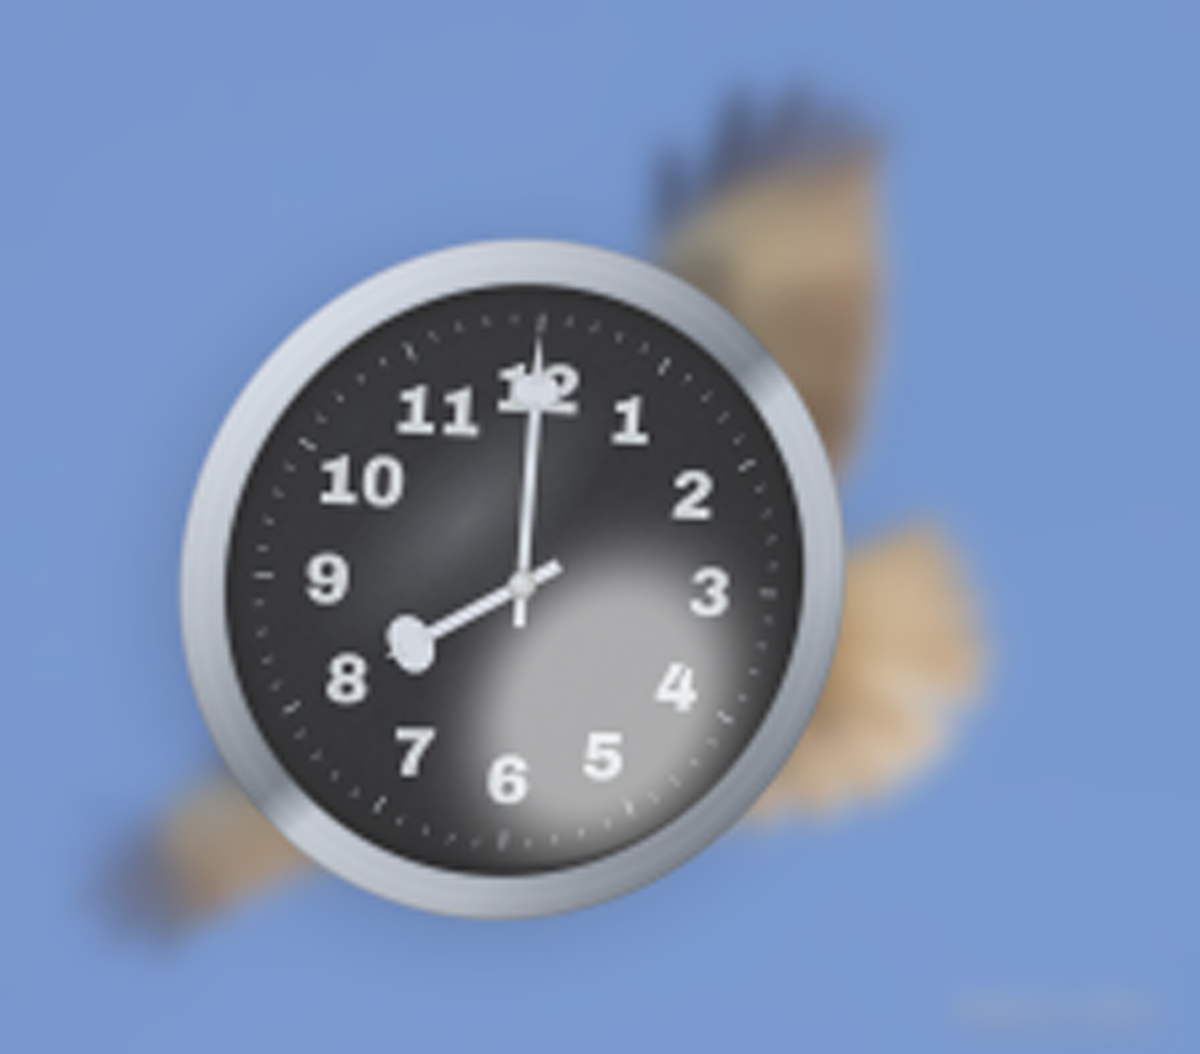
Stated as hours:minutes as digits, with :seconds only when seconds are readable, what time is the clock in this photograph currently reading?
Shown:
8:00
